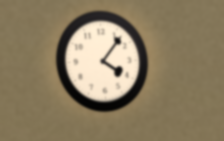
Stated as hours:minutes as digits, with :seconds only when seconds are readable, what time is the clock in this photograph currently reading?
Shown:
4:07
